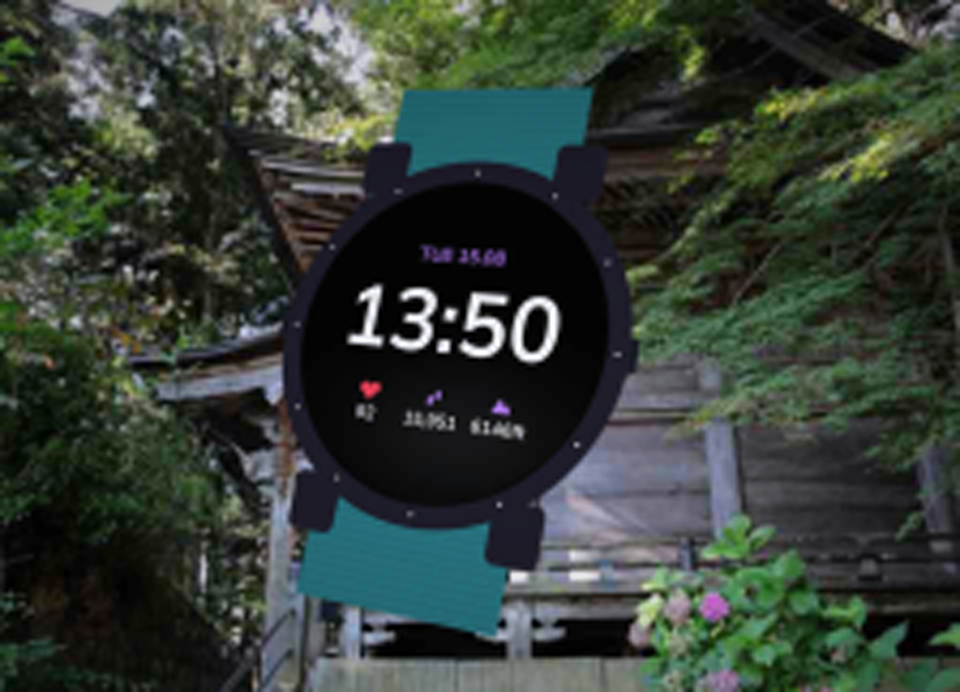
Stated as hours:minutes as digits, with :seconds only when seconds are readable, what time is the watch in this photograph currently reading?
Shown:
13:50
